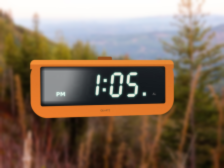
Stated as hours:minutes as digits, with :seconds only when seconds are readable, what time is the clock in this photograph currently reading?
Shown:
1:05
